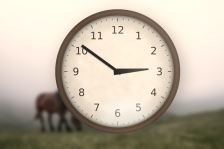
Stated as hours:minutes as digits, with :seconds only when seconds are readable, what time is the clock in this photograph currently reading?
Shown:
2:51
